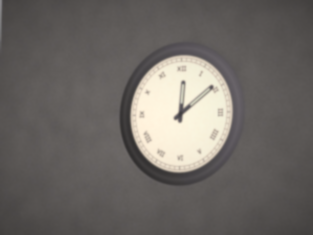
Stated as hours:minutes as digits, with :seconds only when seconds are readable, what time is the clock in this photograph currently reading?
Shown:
12:09
